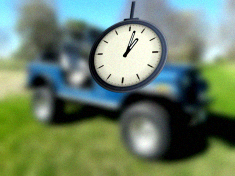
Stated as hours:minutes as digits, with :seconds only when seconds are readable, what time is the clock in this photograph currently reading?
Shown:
1:02
